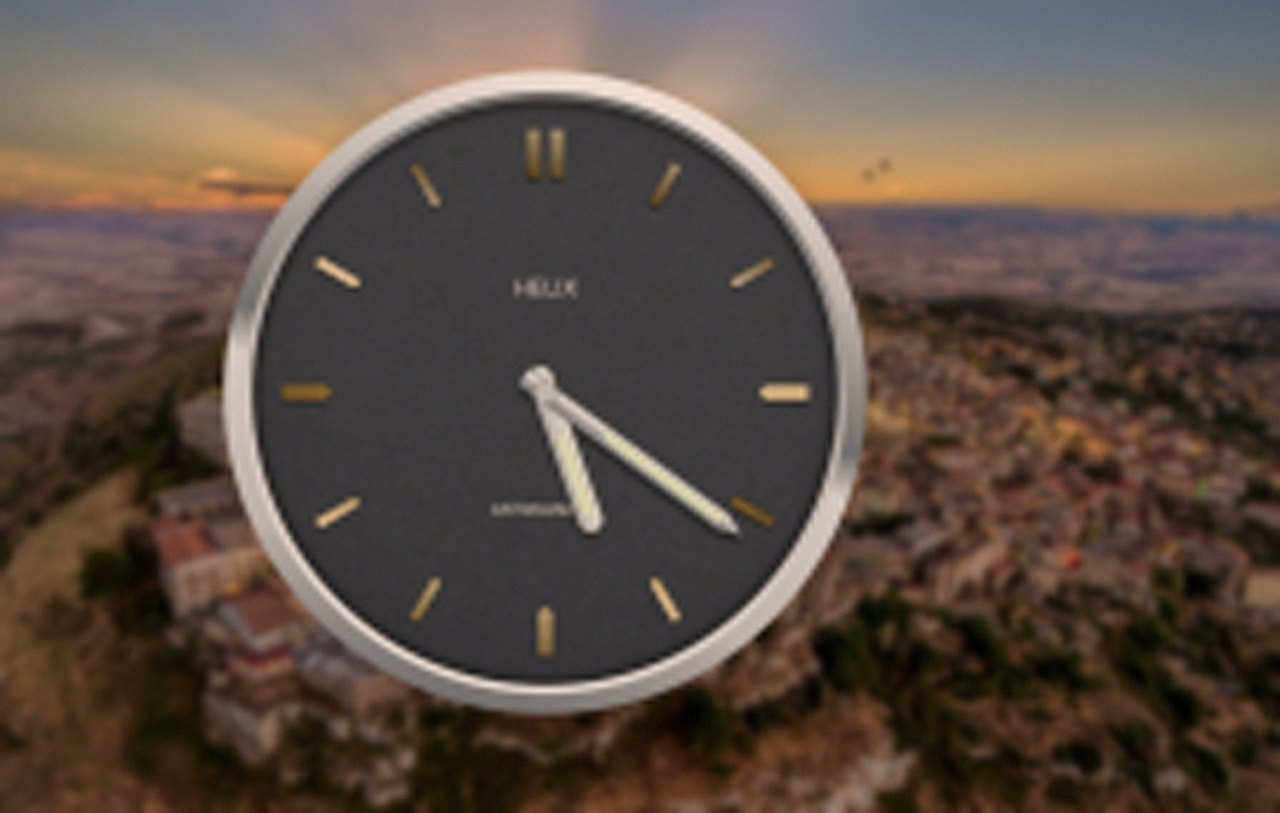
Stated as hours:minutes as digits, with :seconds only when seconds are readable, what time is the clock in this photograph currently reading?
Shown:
5:21
